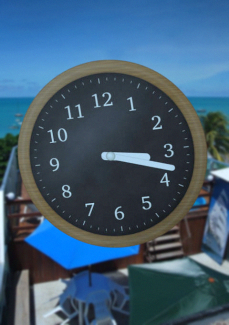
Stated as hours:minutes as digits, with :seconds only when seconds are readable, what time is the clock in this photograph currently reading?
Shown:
3:18
